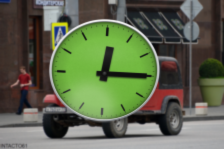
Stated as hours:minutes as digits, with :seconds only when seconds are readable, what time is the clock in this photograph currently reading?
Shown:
12:15
